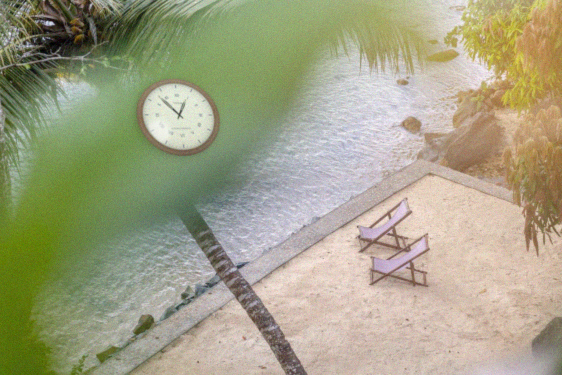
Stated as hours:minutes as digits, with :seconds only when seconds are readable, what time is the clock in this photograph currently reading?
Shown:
12:53
